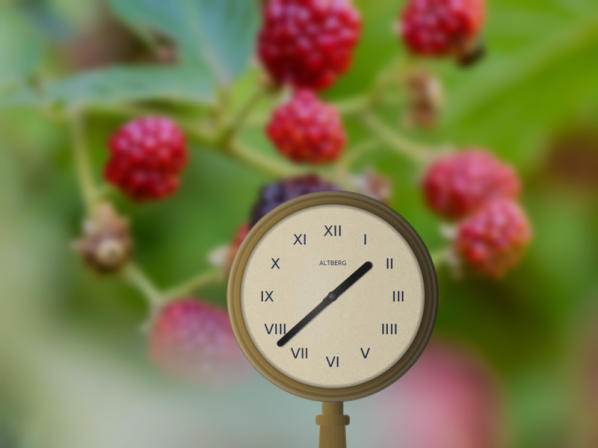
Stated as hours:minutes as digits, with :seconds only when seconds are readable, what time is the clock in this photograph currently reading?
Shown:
1:38
